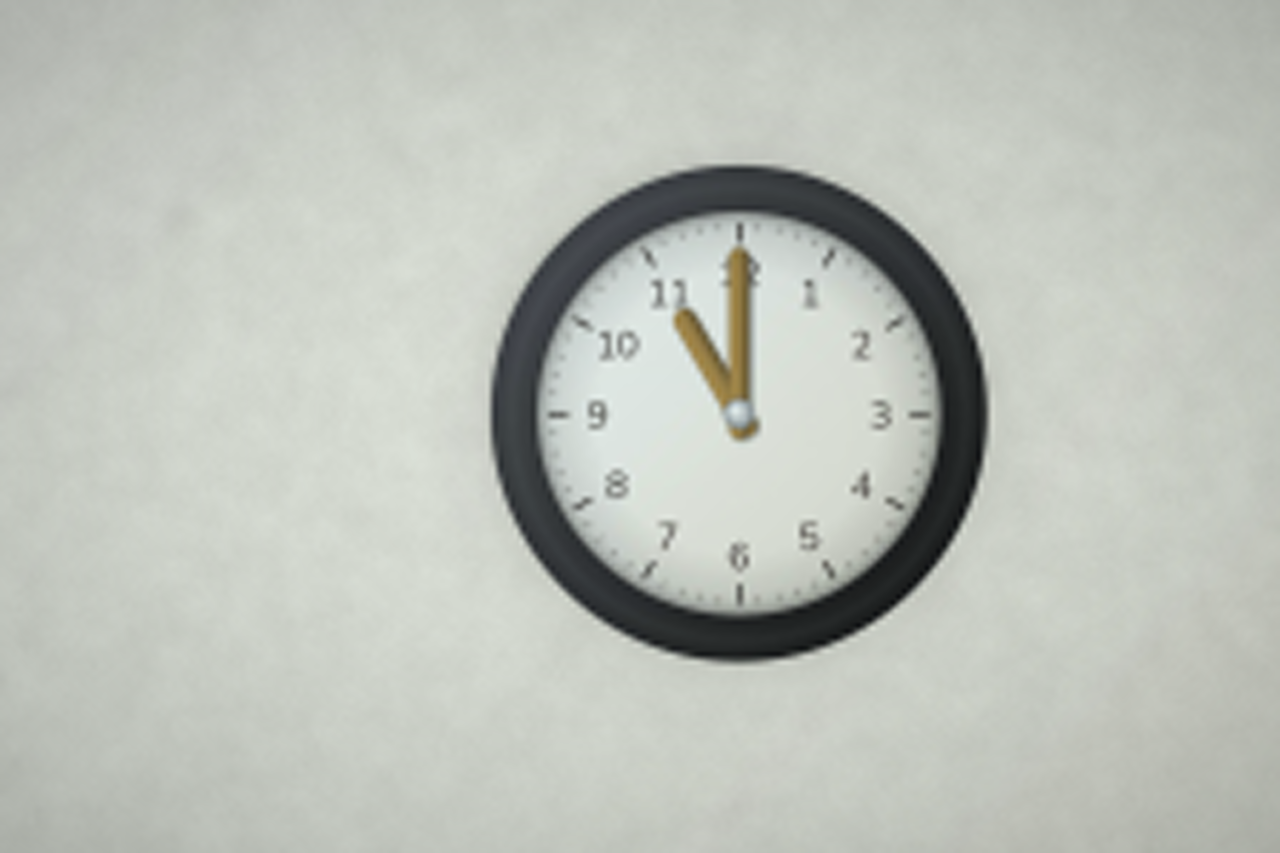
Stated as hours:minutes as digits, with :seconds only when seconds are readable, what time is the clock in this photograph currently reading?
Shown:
11:00
